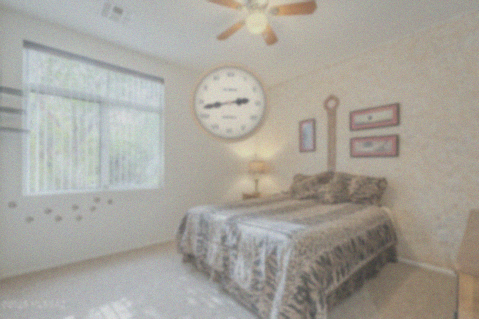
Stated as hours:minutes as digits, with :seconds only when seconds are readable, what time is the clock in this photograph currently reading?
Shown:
2:43
